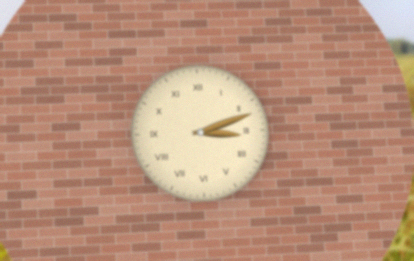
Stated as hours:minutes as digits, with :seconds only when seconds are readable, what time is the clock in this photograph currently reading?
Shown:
3:12
